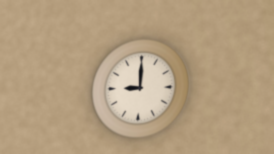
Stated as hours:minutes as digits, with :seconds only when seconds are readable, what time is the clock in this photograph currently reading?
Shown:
9:00
